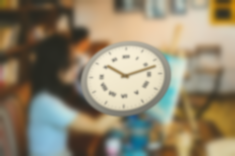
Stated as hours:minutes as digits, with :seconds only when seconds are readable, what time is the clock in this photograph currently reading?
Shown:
10:12
